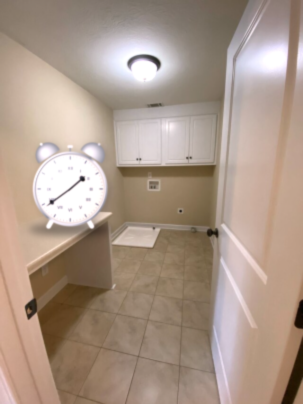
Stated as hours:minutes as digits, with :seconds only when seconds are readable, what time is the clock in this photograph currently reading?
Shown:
1:39
